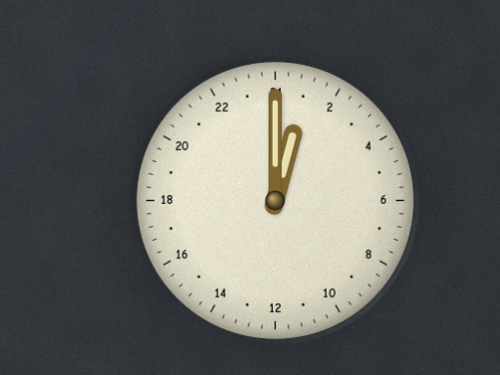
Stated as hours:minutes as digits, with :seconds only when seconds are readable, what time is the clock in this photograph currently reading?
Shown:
1:00
